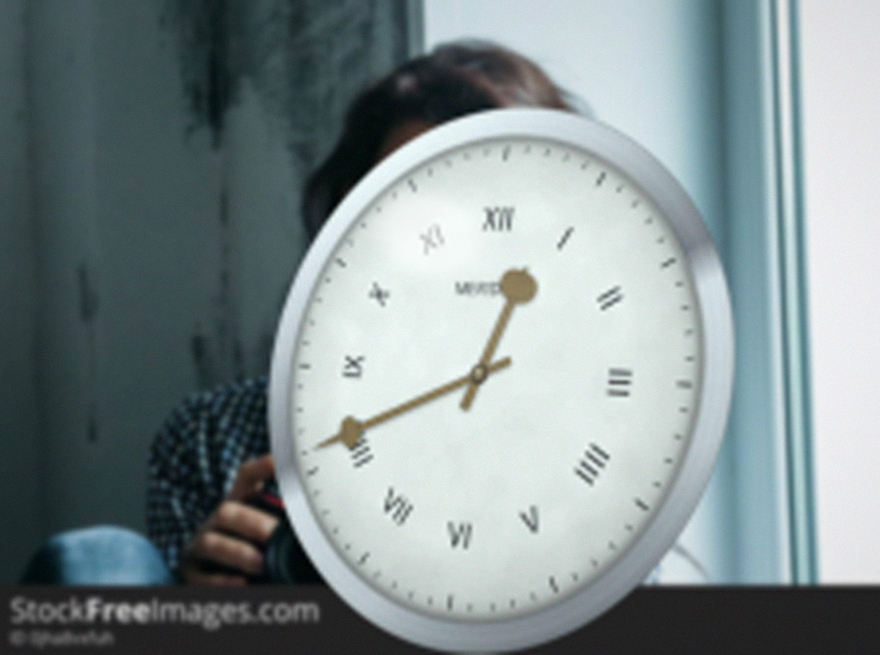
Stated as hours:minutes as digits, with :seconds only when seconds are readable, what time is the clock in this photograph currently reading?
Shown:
12:41
